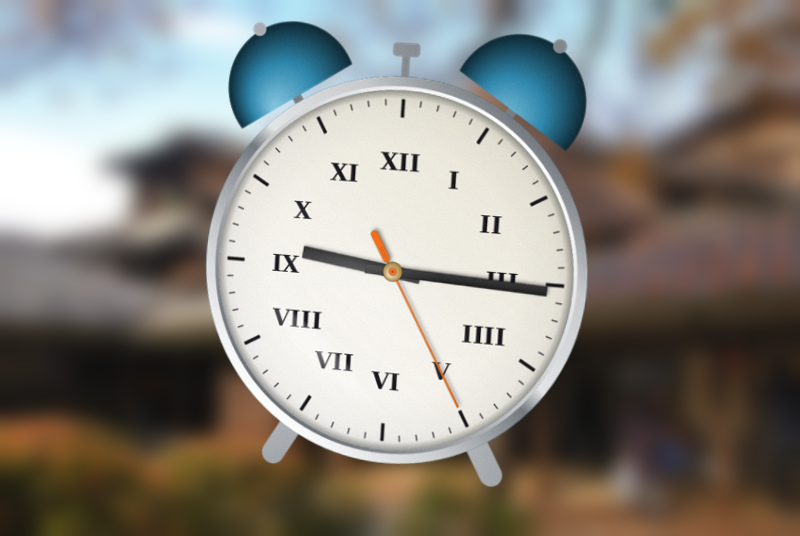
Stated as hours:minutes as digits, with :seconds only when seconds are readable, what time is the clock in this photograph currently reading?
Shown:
9:15:25
